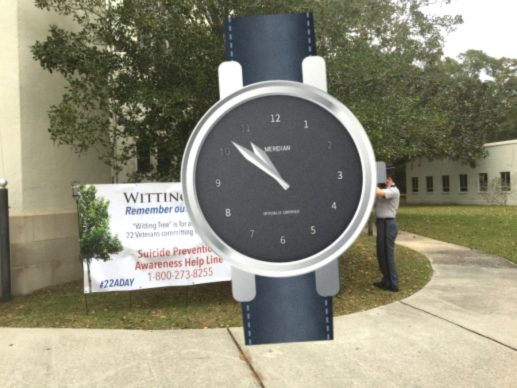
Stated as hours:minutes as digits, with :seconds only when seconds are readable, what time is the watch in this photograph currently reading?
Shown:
10:52
